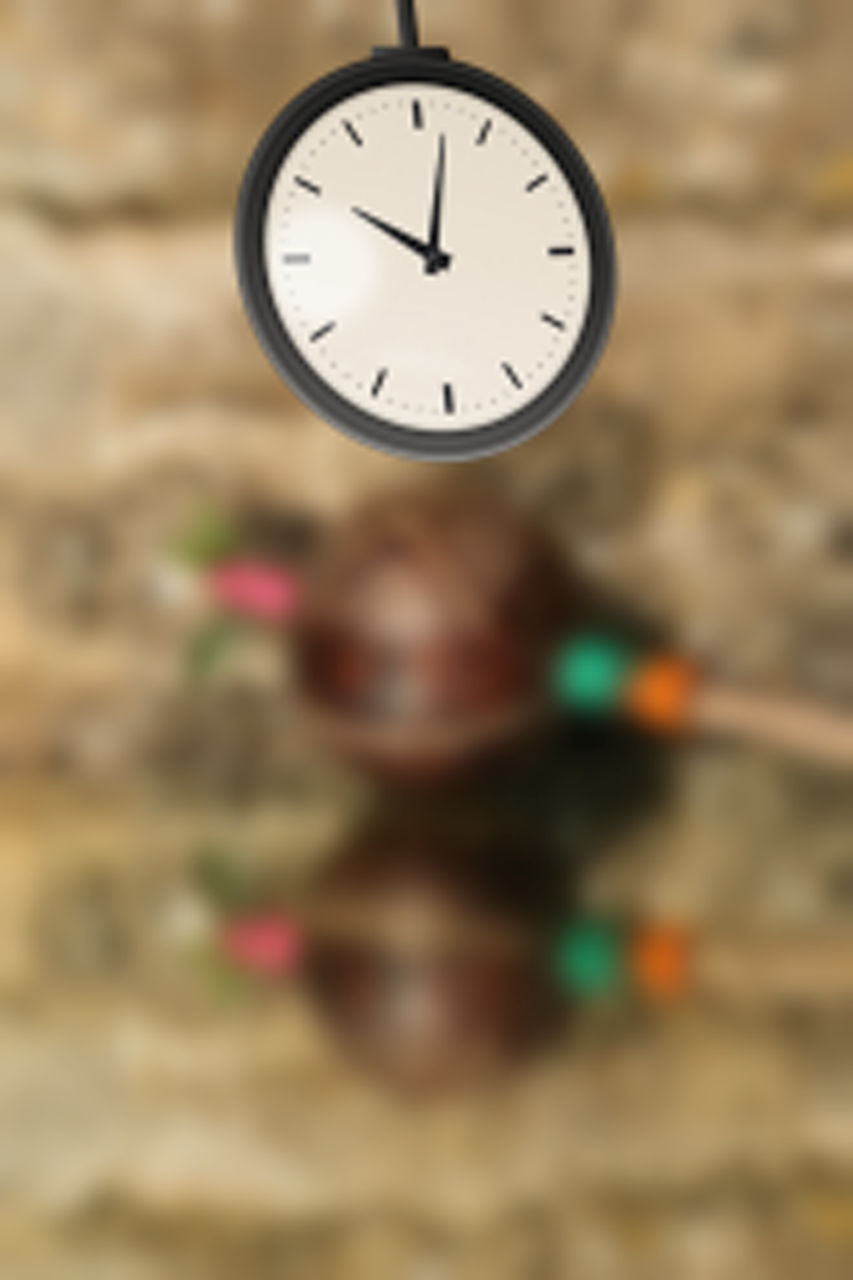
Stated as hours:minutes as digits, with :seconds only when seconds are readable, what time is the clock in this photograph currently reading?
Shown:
10:02
